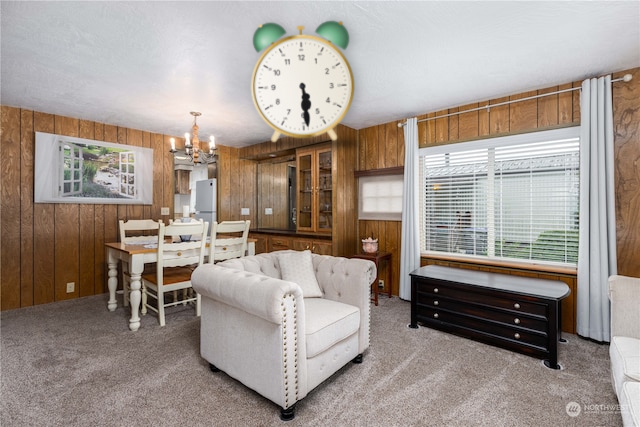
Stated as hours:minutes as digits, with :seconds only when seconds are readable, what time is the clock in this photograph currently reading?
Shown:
5:29
